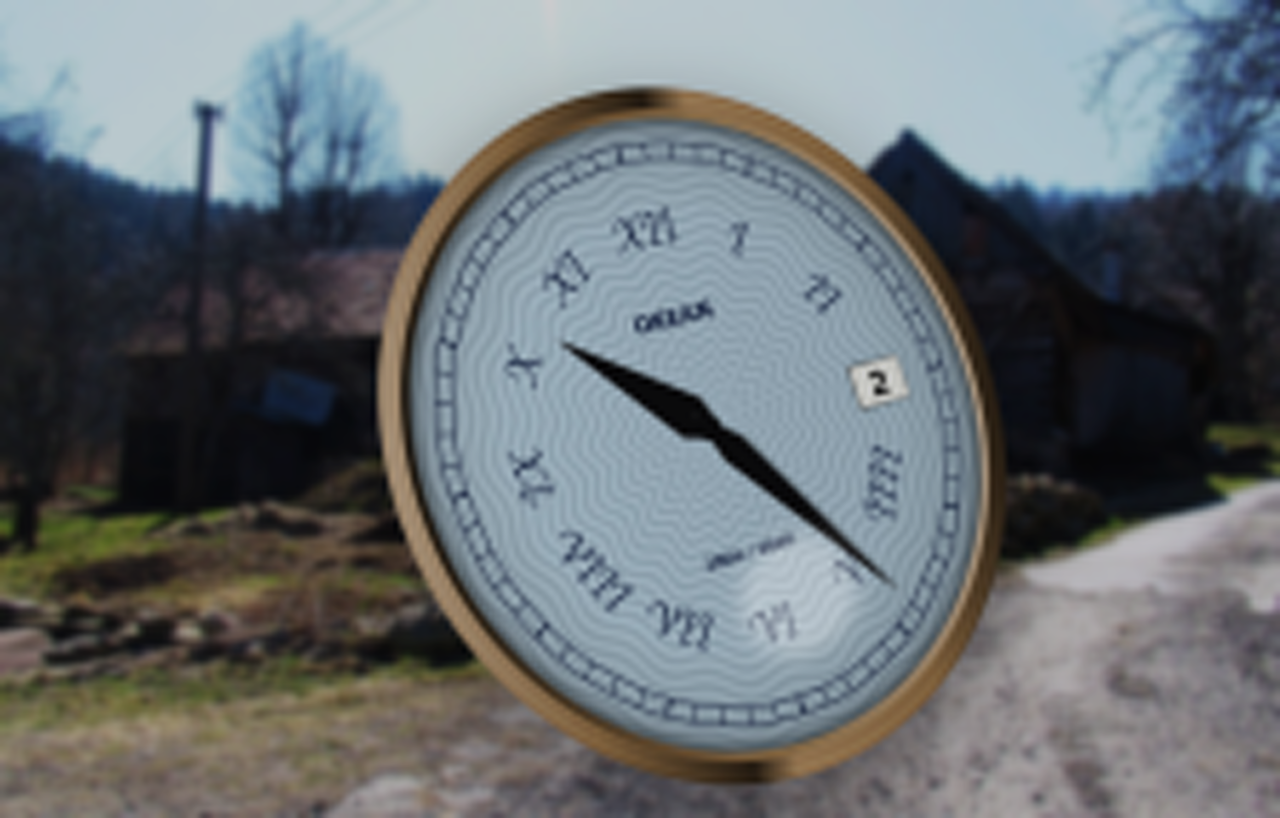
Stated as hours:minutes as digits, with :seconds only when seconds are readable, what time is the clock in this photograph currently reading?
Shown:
10:24
